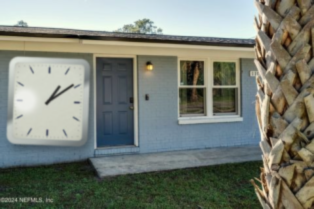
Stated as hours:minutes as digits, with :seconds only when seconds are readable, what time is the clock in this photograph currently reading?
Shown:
1:09
